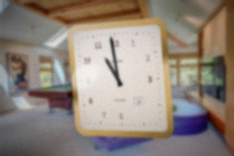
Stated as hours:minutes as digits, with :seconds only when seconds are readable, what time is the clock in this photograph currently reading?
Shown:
10:59
